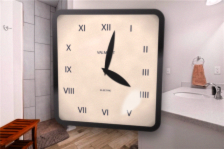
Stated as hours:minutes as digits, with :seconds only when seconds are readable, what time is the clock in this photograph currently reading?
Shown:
4:02
